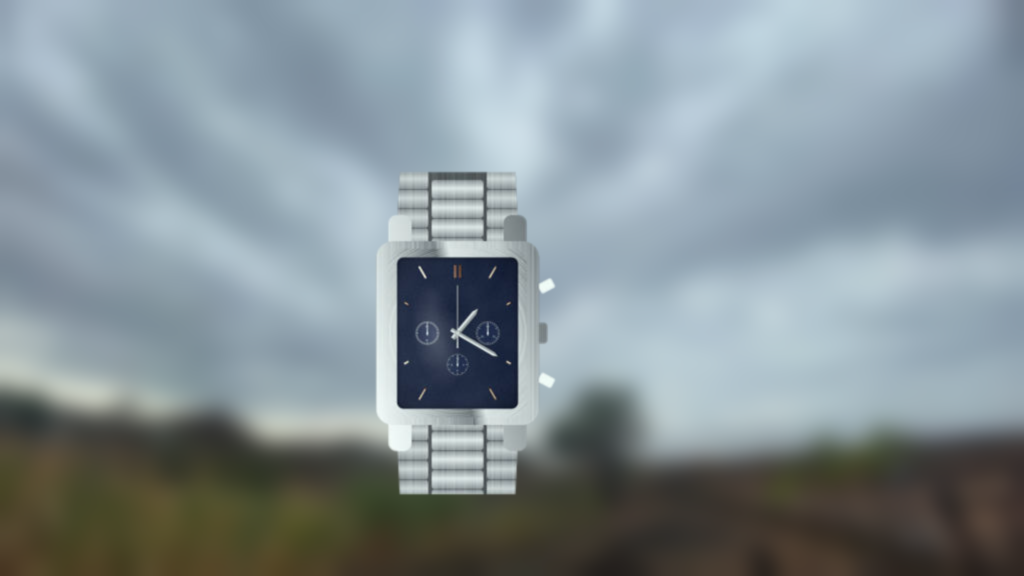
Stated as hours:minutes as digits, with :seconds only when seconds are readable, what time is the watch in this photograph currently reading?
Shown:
1:20
